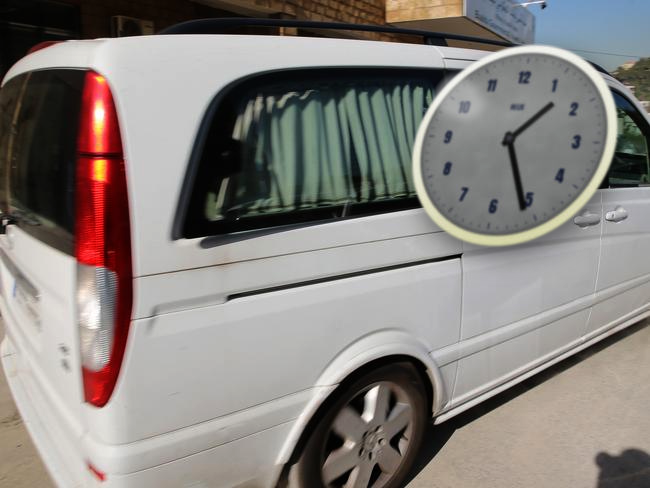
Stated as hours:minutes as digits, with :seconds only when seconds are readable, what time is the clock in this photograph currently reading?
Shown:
1:26
